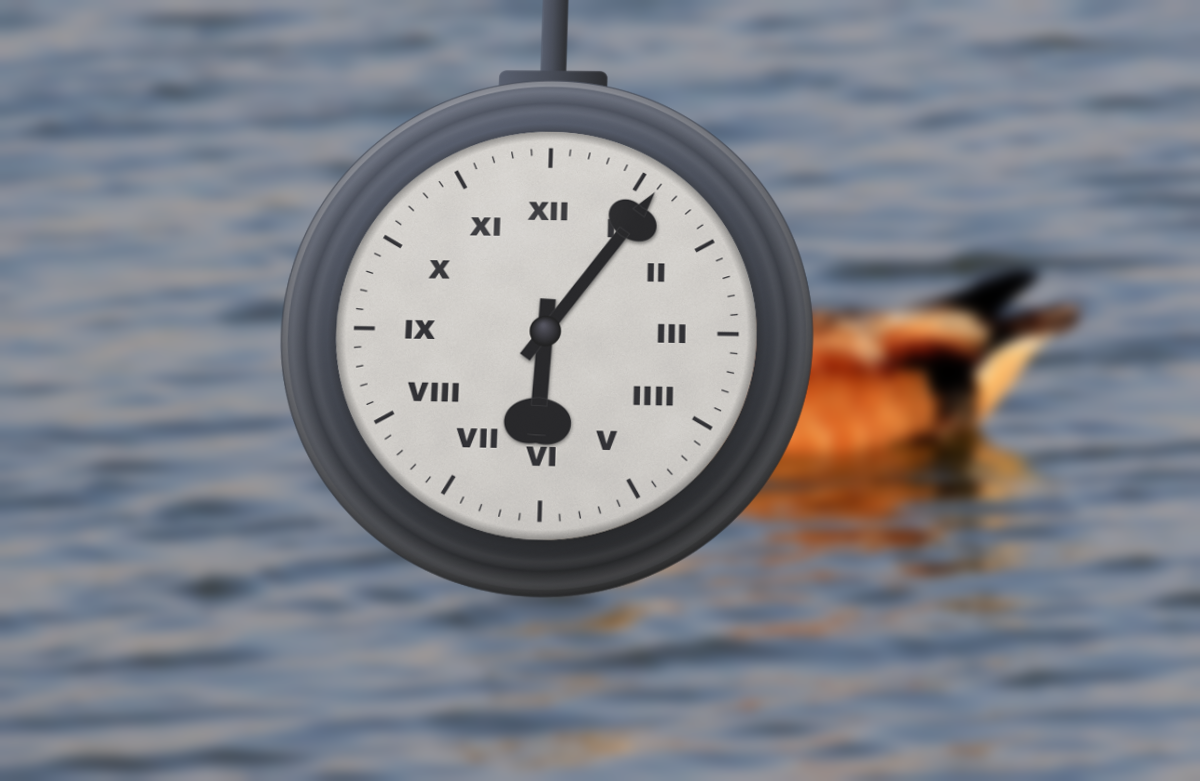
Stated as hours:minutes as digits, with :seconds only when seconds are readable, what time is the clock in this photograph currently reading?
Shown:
6:06
